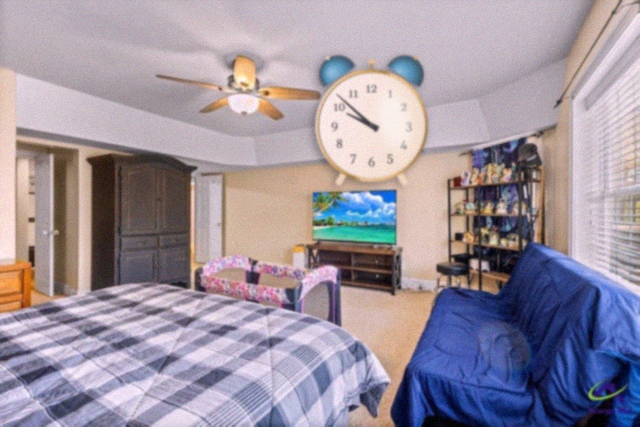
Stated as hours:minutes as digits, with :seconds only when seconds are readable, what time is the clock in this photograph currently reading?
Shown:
9:52
